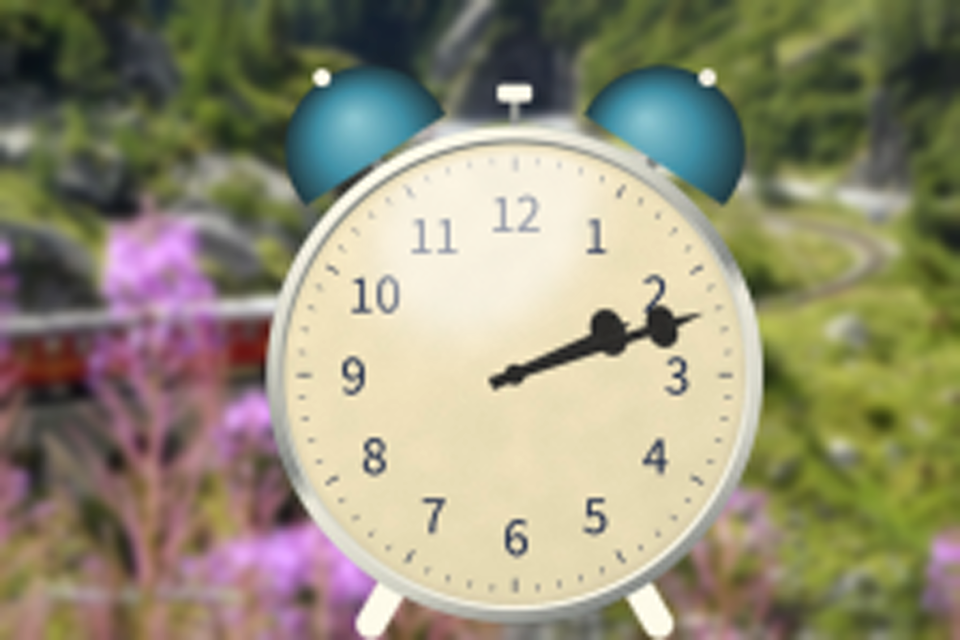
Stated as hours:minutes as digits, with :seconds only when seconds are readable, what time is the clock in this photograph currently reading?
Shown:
2:12
